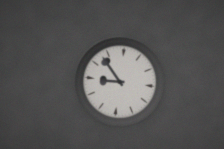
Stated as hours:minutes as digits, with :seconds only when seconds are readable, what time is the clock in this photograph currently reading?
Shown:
8:53
